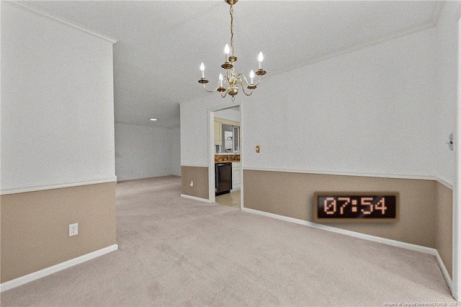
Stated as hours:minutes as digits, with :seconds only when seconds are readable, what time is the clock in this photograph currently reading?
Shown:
7:54
